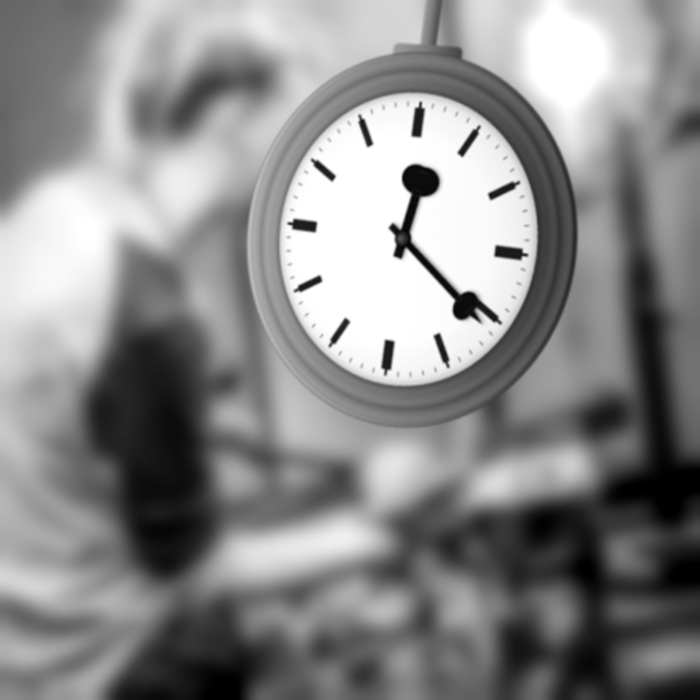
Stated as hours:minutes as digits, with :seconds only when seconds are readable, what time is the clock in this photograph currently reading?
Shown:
12:21
